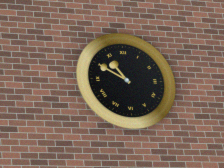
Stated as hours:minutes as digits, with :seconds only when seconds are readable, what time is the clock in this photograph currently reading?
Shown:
10:50
